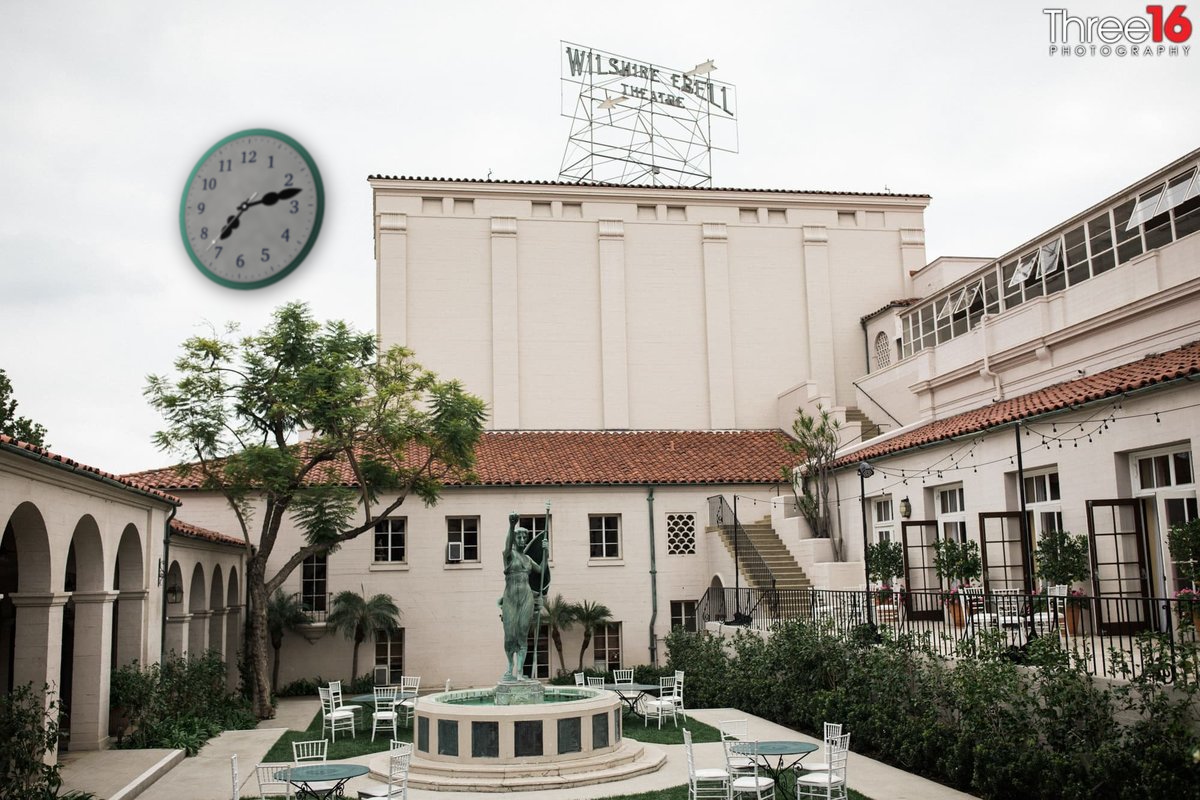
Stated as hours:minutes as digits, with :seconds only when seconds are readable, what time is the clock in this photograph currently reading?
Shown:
7:12:37
